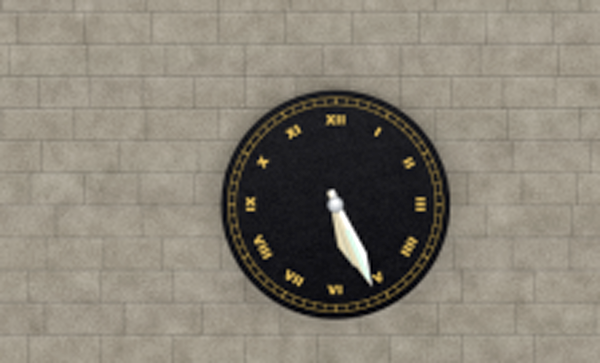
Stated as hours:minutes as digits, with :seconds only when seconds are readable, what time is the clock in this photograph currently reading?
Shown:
5:26
